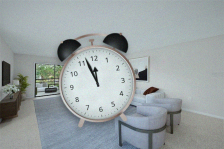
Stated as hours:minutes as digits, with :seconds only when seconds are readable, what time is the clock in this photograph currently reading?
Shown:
11:57
